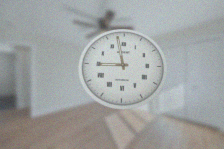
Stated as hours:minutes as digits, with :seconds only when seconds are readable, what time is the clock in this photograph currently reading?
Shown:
8:58
